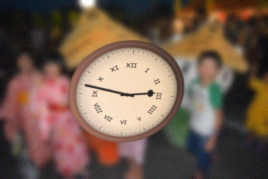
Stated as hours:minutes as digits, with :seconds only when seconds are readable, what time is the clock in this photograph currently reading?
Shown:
2:47
